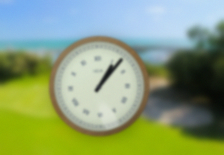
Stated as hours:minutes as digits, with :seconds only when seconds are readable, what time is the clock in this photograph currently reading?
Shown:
1:07
